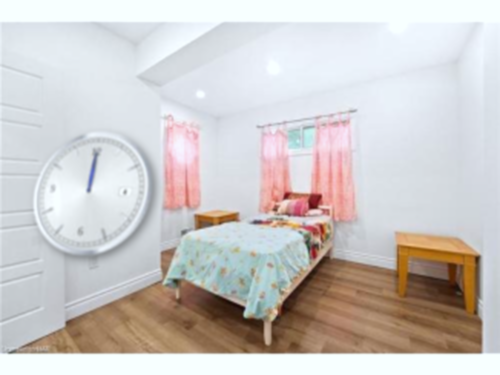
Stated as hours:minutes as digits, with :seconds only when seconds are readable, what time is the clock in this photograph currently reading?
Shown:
12:00
